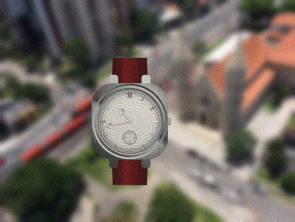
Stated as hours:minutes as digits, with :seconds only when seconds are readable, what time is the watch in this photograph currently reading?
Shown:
10:43
